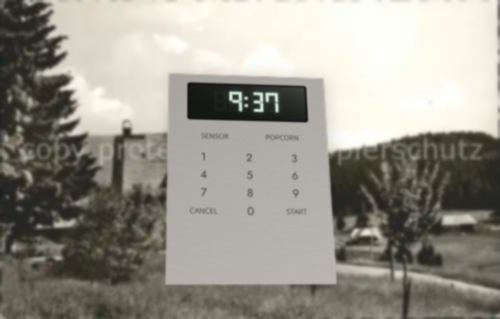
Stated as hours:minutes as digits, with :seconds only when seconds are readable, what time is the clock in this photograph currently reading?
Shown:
9:37
